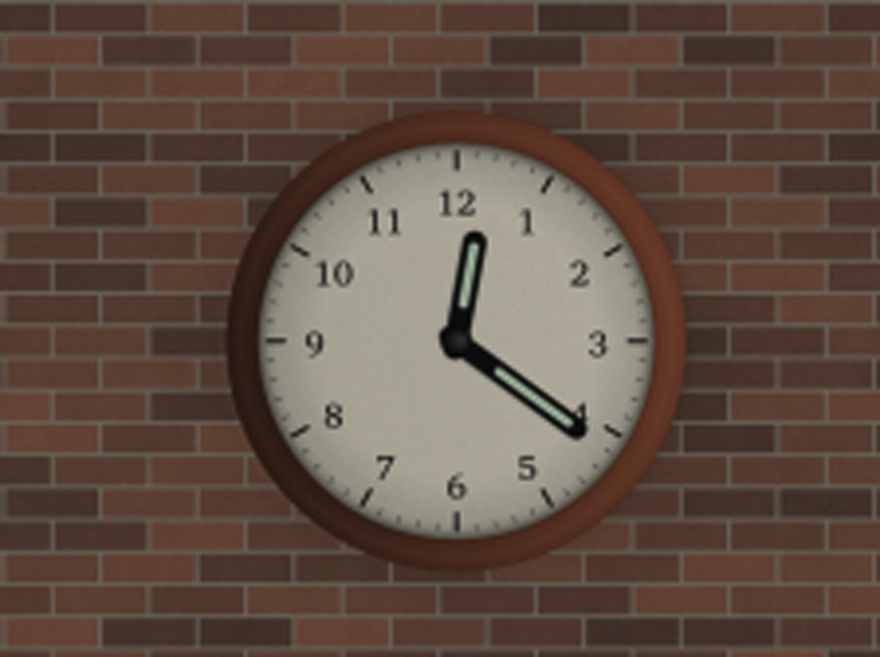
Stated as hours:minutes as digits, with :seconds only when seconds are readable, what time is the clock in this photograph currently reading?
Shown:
12:21
